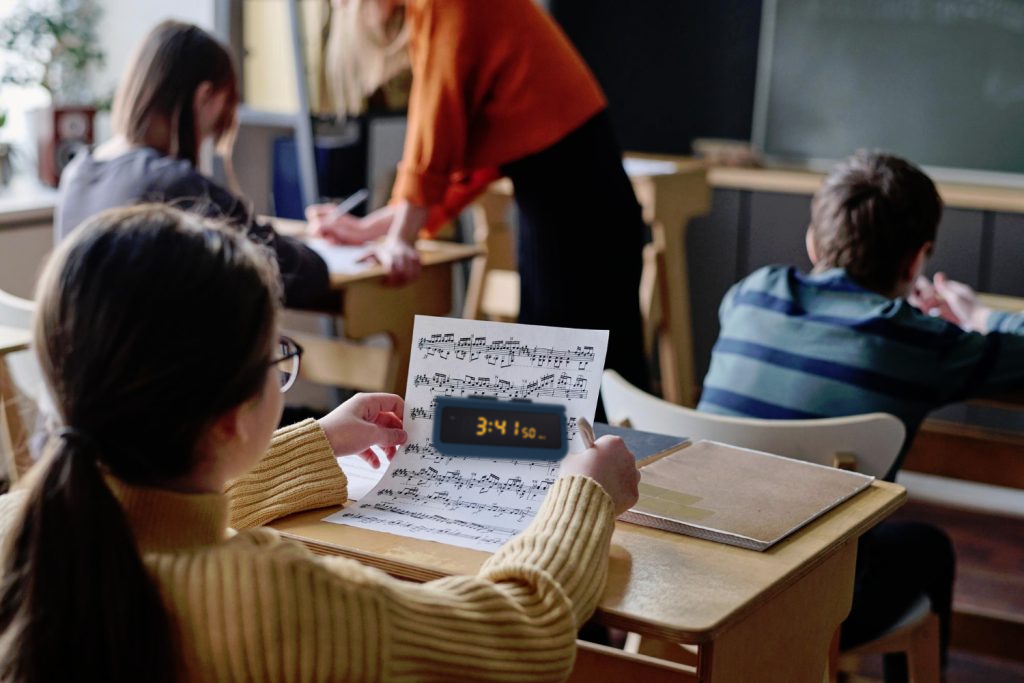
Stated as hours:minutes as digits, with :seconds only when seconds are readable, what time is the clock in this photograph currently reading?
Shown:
3:41
